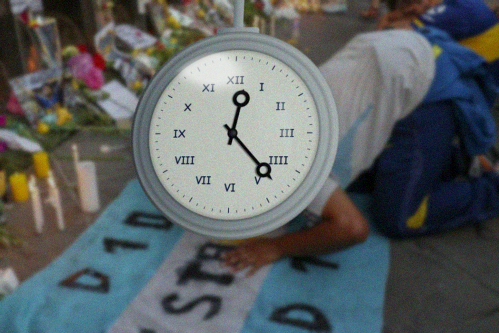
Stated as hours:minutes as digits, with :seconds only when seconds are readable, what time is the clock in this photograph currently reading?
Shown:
12:23
